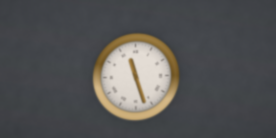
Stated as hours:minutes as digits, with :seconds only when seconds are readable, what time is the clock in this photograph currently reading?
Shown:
11:27
